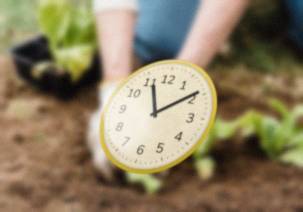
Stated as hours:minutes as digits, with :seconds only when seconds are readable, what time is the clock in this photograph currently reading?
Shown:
11:09
